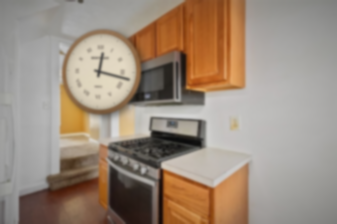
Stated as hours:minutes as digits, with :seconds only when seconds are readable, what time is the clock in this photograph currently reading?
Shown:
12:17
